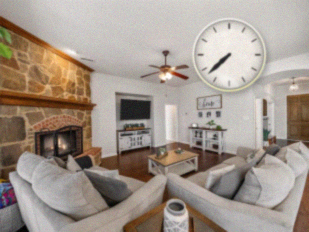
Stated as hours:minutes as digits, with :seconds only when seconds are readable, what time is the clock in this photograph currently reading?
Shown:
7:38
